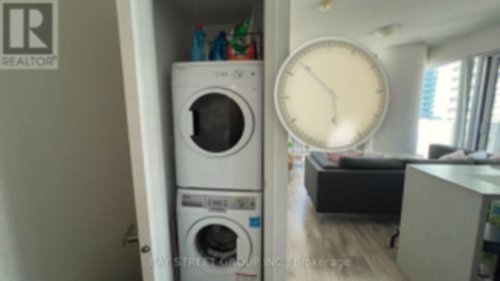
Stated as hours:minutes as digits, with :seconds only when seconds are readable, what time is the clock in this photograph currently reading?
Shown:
5:53
